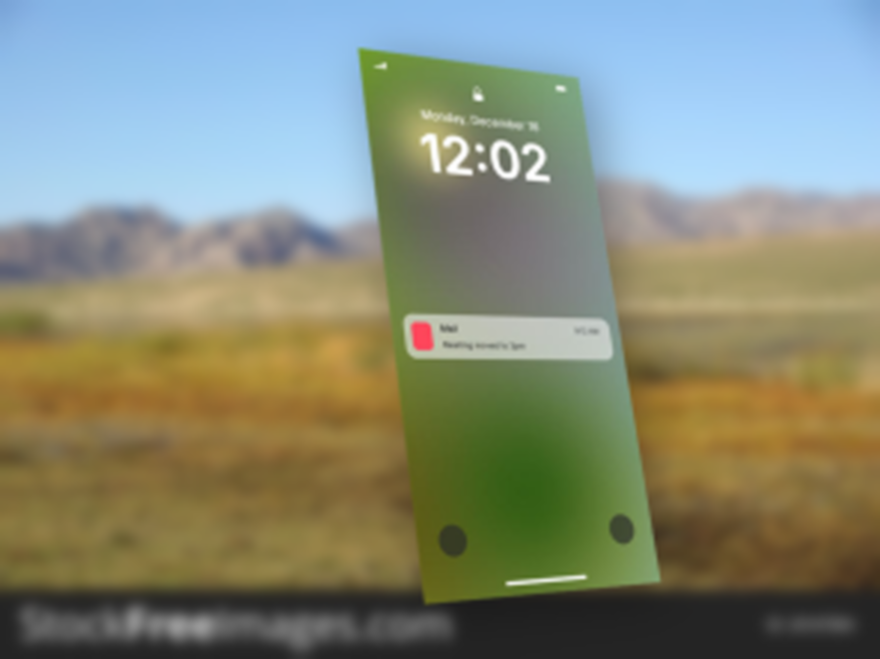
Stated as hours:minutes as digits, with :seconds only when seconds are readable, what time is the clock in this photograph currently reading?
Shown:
12:02
